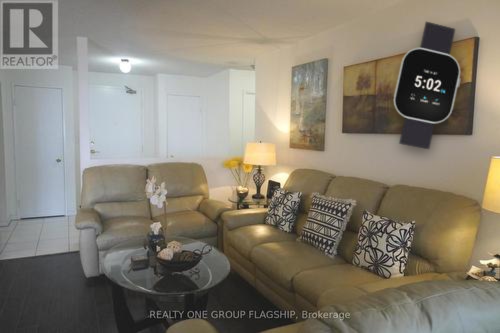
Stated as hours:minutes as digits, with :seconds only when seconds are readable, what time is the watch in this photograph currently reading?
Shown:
5:02
